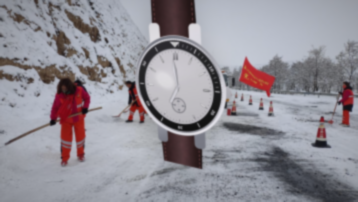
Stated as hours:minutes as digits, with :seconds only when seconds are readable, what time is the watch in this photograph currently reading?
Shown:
6:59
